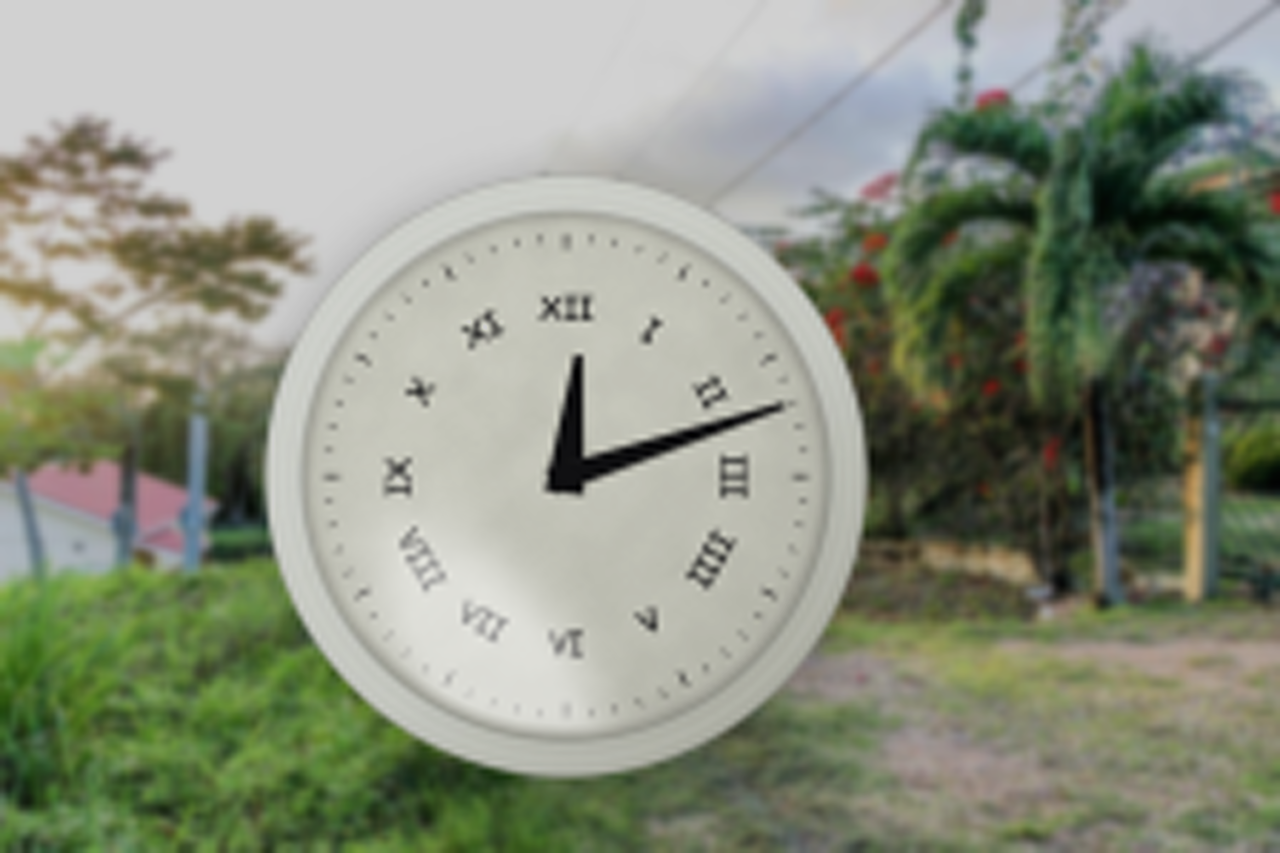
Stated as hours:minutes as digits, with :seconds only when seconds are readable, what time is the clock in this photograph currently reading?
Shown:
12:12
